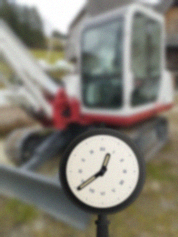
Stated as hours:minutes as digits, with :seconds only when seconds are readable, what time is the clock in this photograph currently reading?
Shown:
12:39
